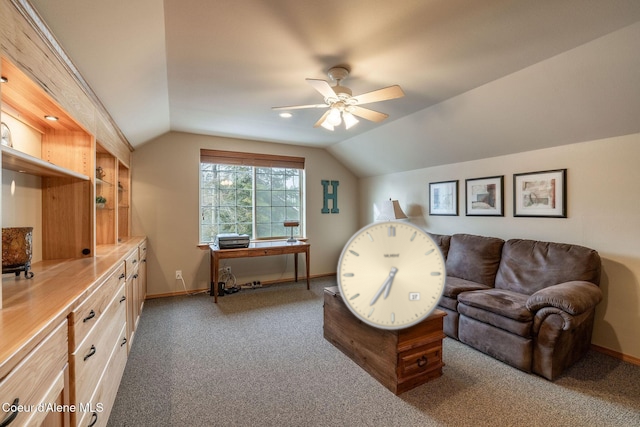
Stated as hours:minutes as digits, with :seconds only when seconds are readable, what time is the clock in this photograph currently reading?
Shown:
6:36
